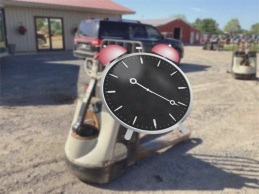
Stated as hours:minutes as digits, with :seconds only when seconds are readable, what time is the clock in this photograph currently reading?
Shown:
10:21
